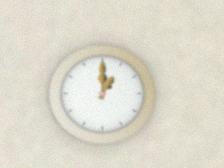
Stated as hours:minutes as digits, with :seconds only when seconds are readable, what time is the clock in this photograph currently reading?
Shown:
1:00
